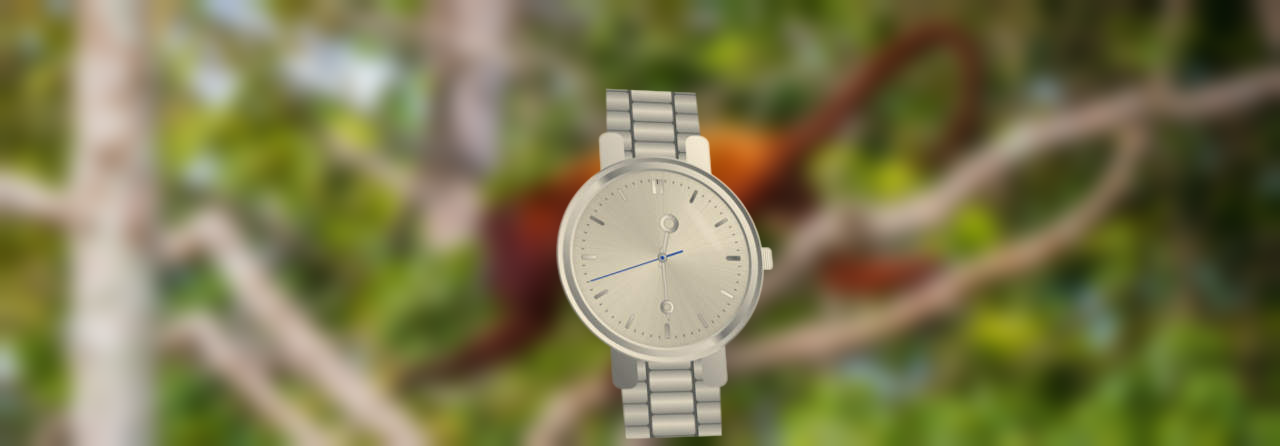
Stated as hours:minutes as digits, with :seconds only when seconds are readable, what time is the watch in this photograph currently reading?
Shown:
12:29:42
